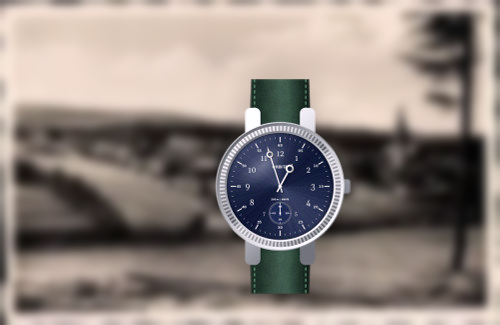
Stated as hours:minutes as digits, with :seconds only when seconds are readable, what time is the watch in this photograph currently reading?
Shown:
12:57
